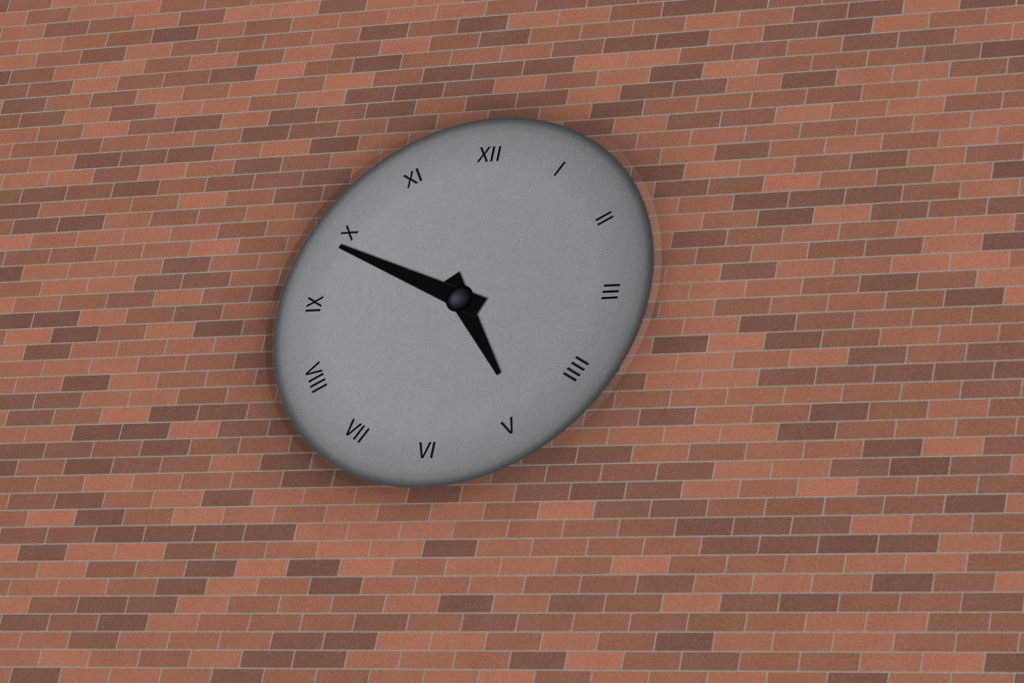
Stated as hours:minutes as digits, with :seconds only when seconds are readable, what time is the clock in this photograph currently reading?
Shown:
4:49
